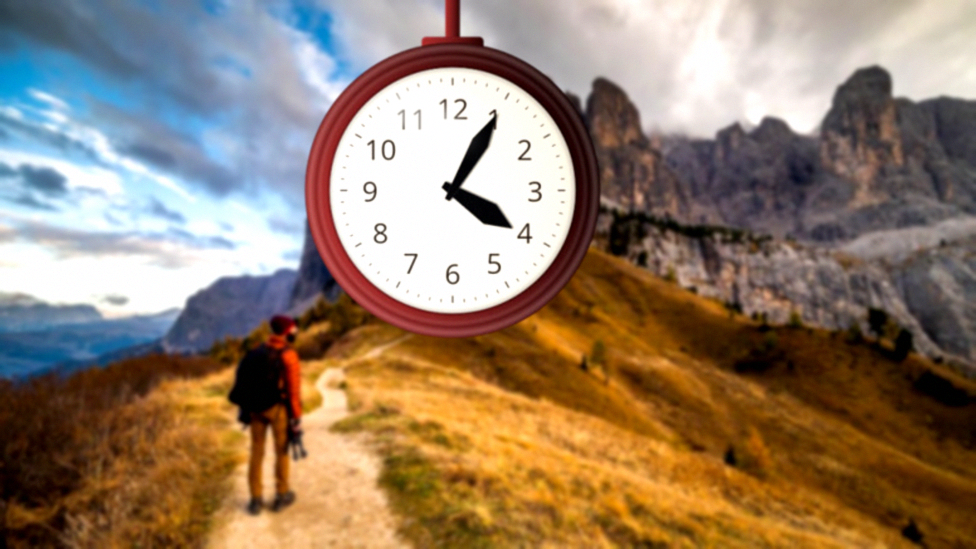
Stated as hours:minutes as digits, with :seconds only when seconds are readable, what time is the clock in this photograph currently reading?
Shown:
4:05
